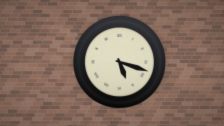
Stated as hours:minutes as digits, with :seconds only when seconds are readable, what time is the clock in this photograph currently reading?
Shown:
5:18
